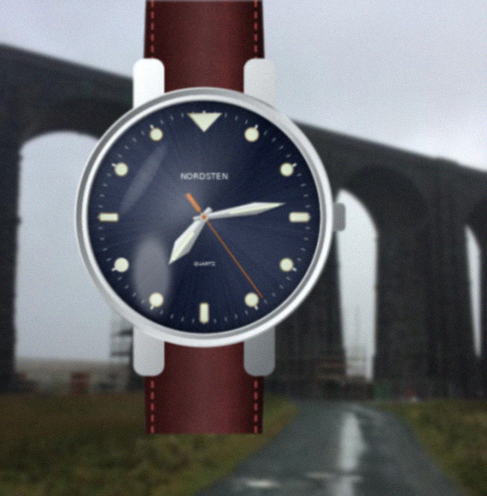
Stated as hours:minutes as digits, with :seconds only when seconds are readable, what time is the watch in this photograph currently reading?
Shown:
7:13:24
